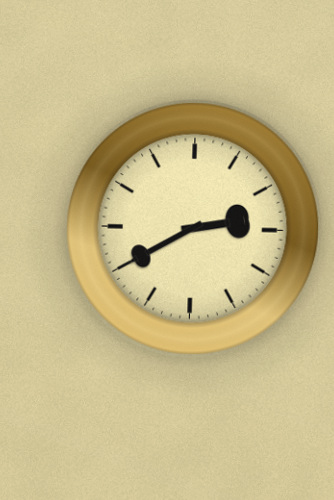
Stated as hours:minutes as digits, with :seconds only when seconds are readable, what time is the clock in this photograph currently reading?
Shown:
2:40
